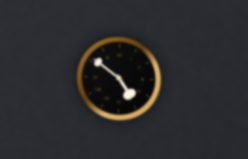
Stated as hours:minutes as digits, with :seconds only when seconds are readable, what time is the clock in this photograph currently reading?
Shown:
4:51
